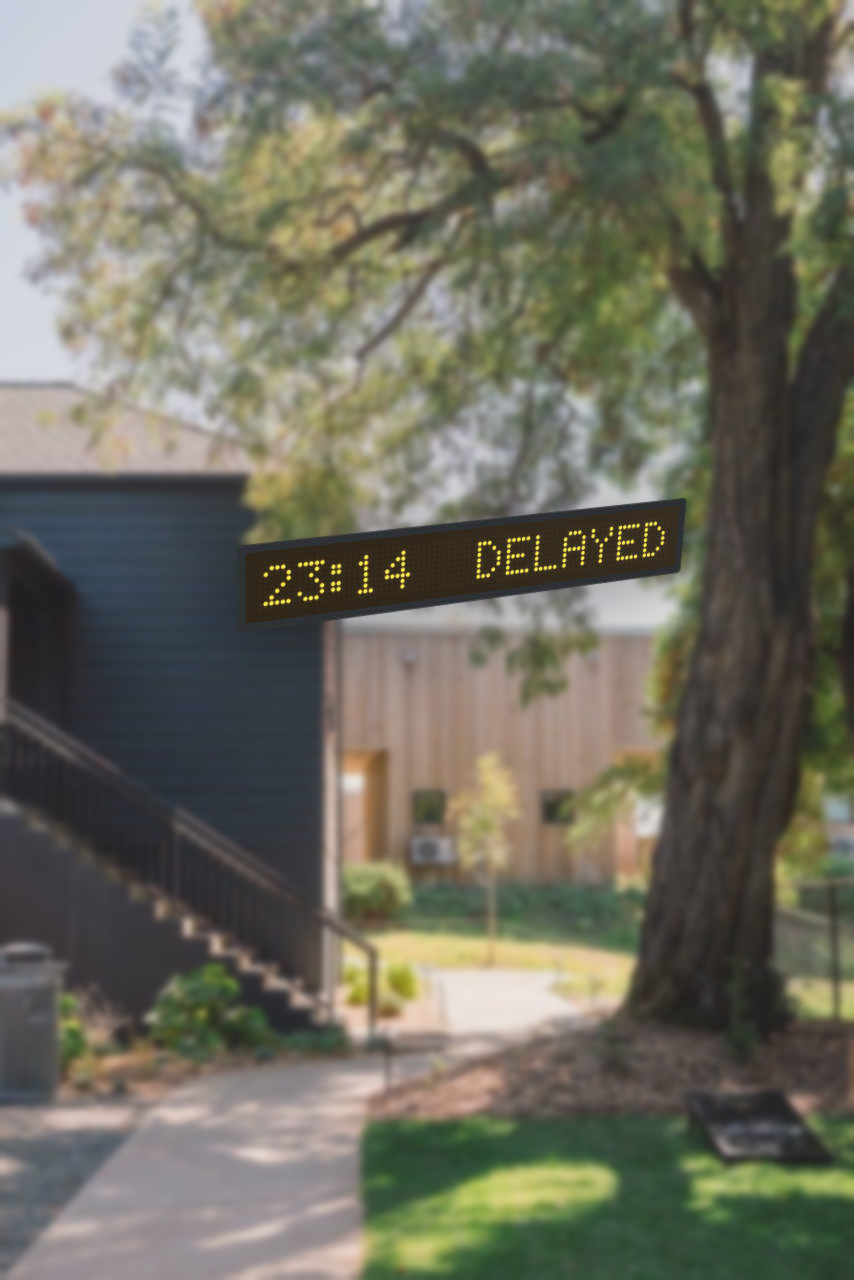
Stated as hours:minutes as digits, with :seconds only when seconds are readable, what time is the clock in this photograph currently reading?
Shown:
23:14
